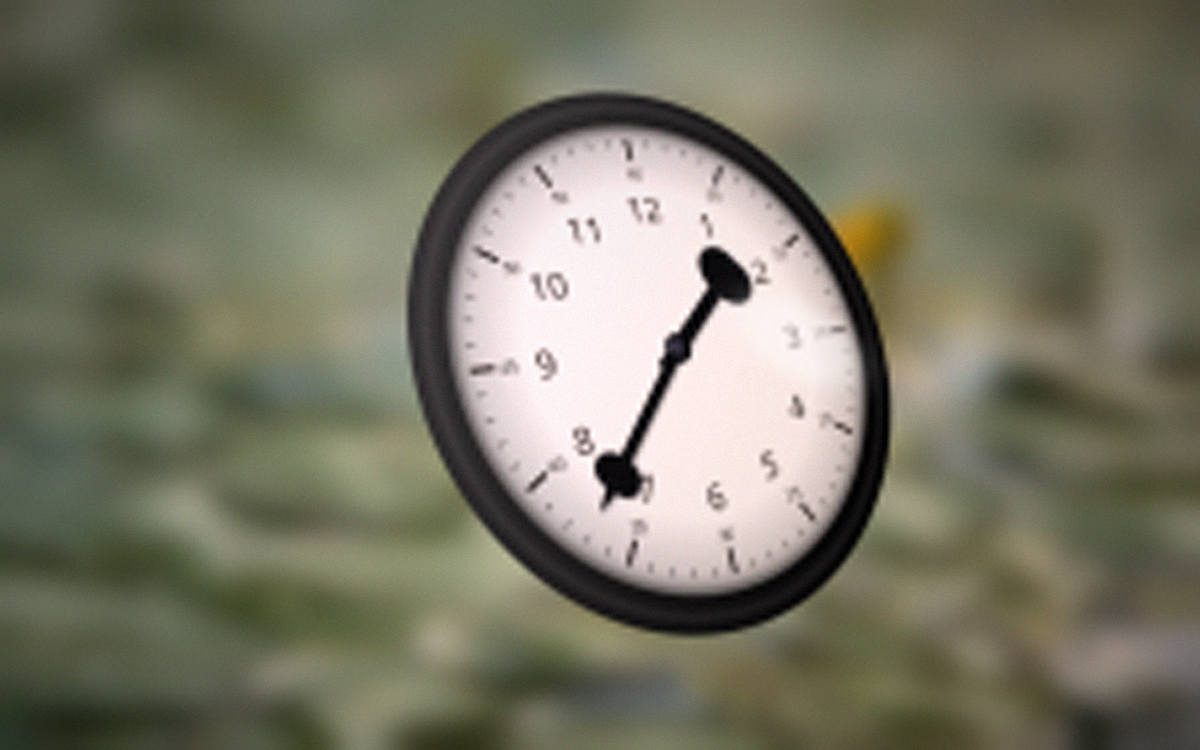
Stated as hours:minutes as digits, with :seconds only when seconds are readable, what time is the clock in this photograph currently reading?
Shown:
1:37
